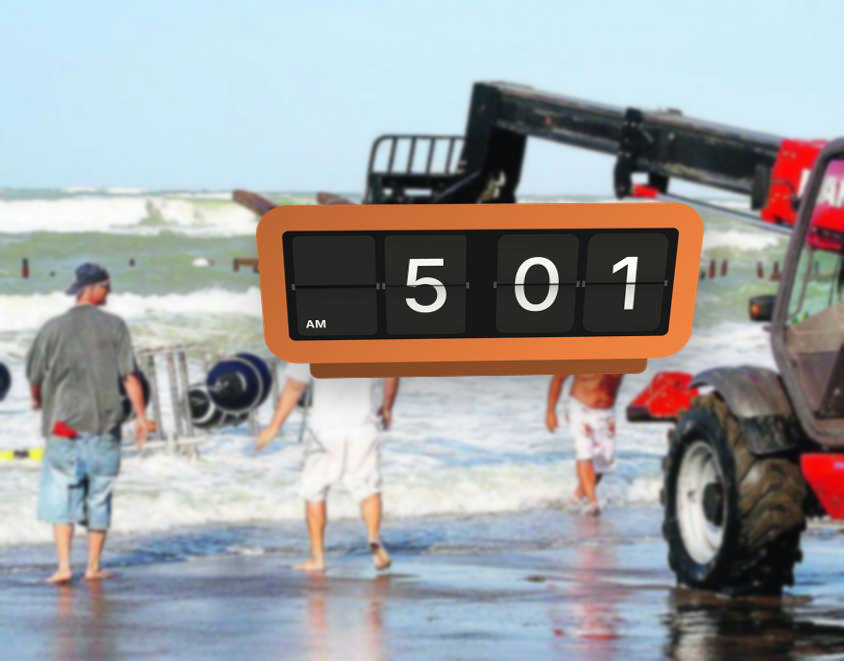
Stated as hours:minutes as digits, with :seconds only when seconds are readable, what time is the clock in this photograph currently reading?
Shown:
5:01
